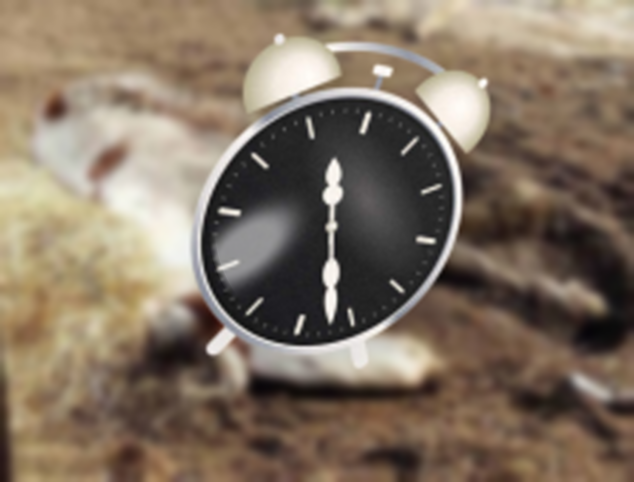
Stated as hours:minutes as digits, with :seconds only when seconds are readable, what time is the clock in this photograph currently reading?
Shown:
11:27
